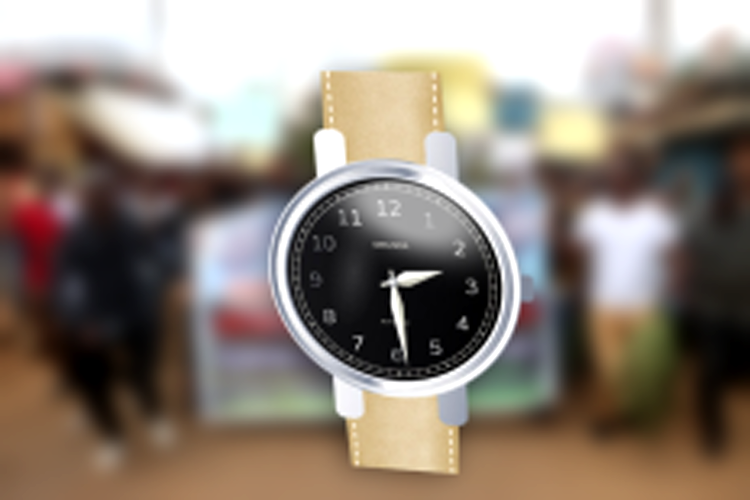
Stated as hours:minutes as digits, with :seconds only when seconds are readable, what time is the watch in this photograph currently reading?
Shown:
2:29
